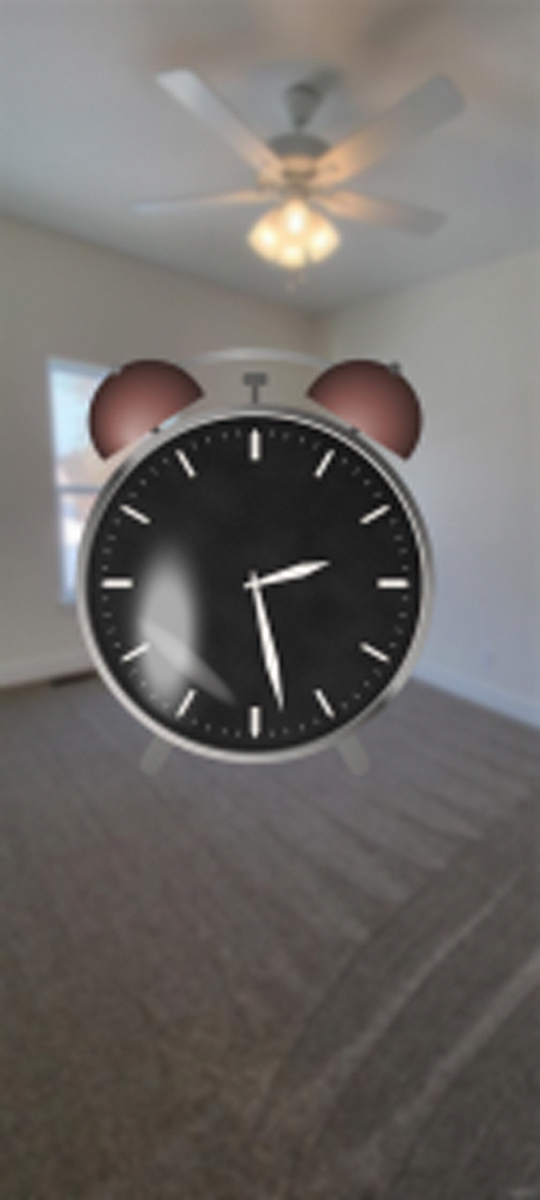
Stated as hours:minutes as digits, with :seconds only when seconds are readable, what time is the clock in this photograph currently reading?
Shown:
2:28
